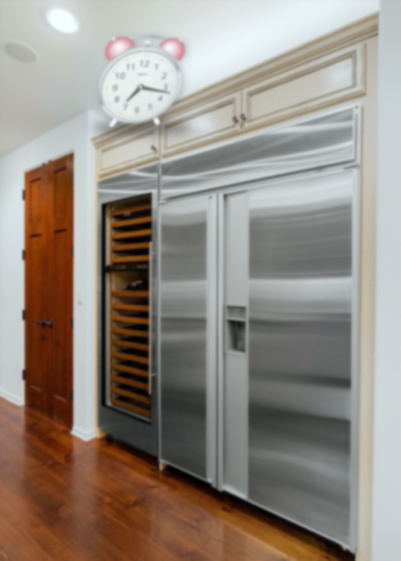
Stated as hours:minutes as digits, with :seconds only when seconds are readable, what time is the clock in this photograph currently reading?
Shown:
7:17
